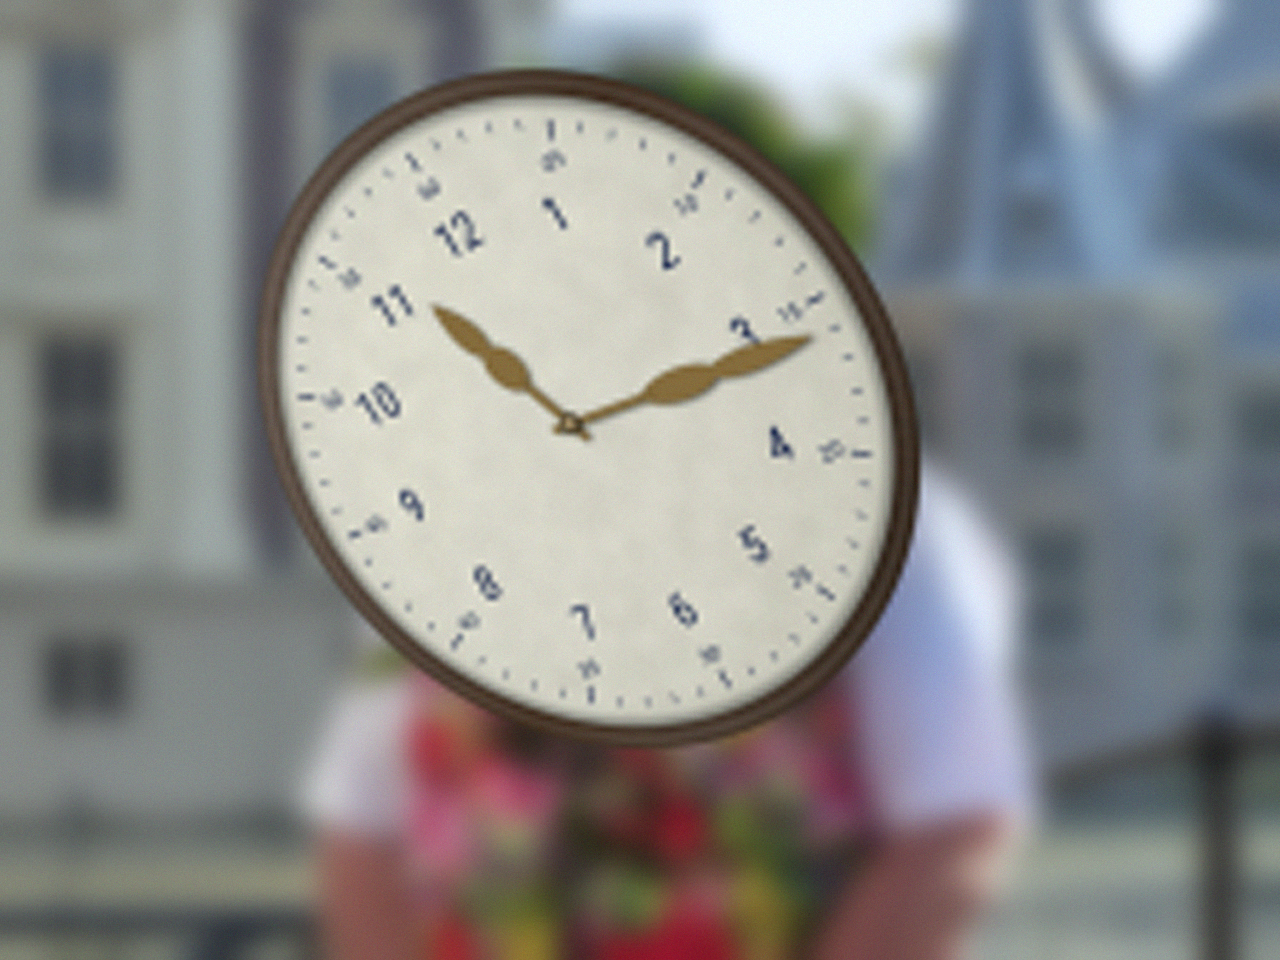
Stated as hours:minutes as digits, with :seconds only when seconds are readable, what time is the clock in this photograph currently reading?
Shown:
11:16
